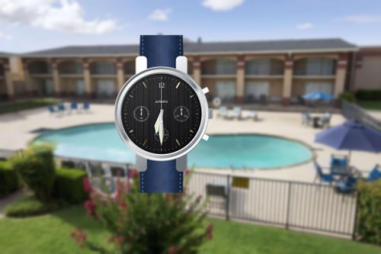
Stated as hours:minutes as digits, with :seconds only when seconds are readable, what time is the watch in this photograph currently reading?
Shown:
6:30
